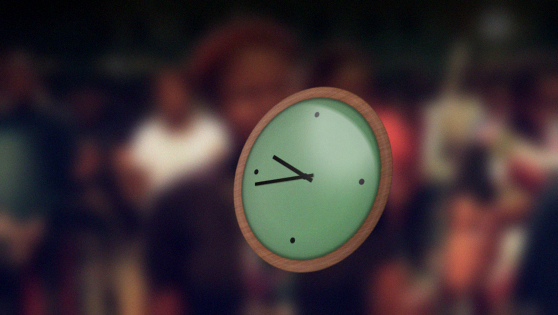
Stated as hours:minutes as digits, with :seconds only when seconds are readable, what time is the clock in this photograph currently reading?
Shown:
9:43
